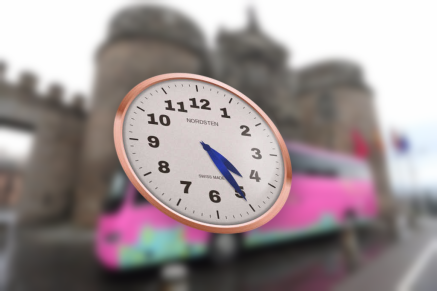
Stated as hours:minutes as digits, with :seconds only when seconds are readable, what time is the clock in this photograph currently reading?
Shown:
4:25
